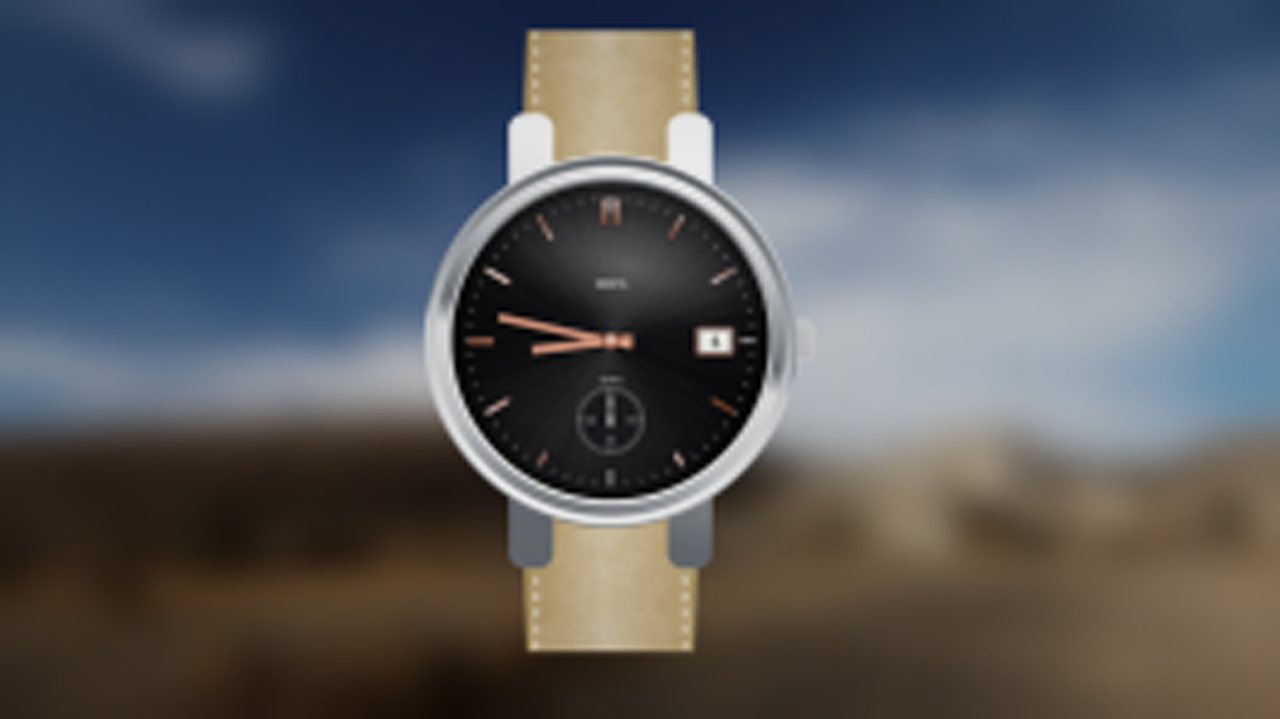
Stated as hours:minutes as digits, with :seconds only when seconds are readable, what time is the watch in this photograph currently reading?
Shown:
8:47
